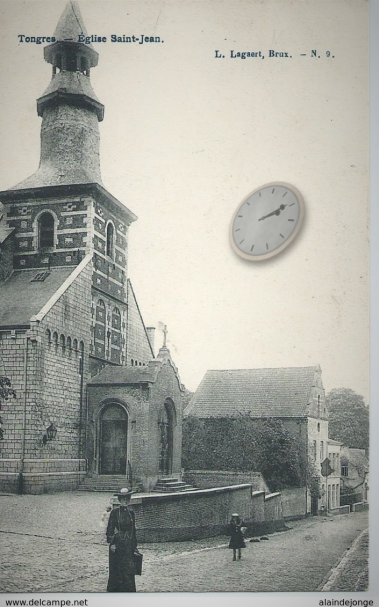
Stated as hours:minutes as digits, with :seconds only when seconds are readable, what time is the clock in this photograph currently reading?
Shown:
2:09
